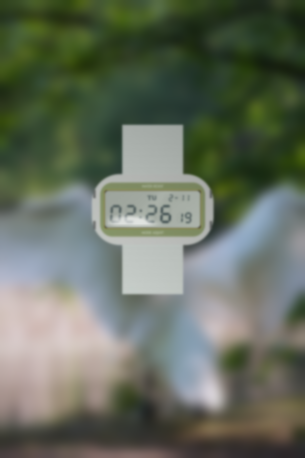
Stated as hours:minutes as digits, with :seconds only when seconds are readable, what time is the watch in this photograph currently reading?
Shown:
2:26
